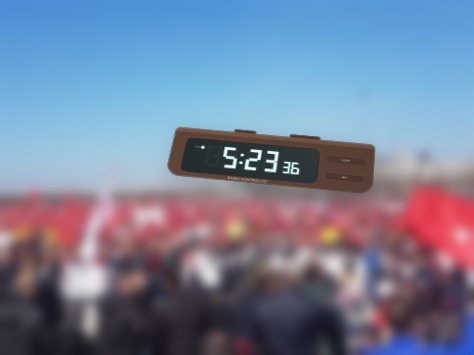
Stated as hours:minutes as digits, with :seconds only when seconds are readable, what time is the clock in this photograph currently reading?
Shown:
5:23:36
